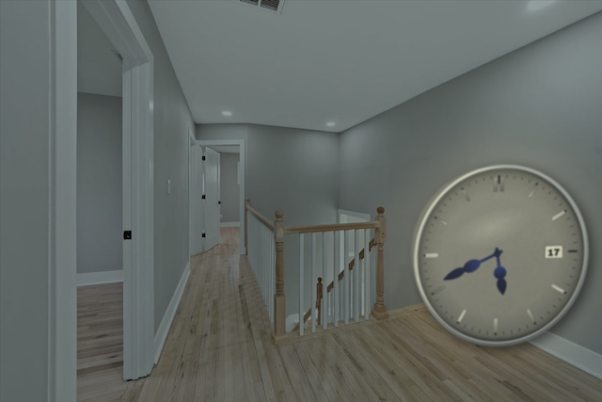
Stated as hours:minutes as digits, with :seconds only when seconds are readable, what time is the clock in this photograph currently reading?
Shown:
5:41
